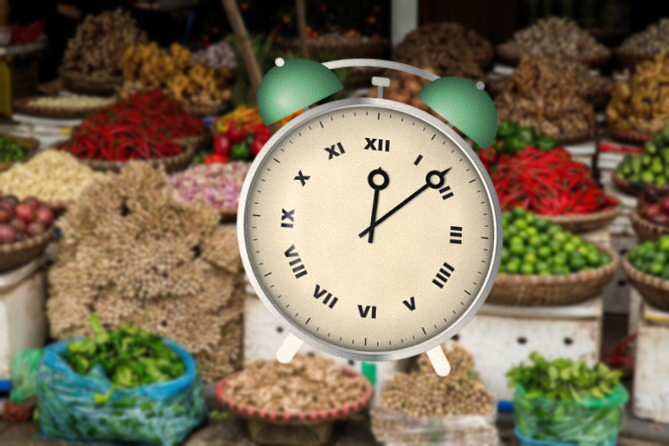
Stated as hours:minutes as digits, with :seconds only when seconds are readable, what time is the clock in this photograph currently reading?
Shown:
12:08
